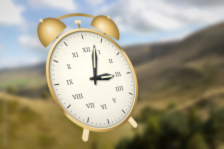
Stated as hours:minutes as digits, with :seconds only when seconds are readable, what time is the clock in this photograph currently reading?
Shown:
3:03
